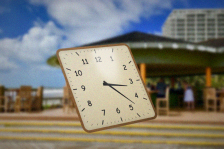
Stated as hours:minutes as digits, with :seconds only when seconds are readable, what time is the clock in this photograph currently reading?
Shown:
3:23
